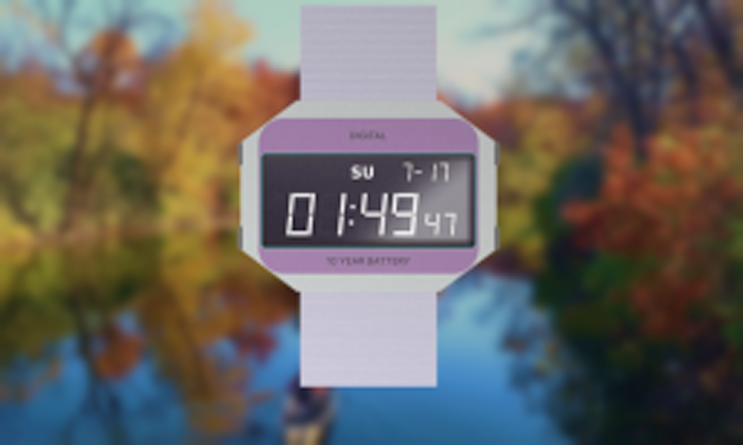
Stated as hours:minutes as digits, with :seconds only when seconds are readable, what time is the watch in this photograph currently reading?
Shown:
1:49:47
